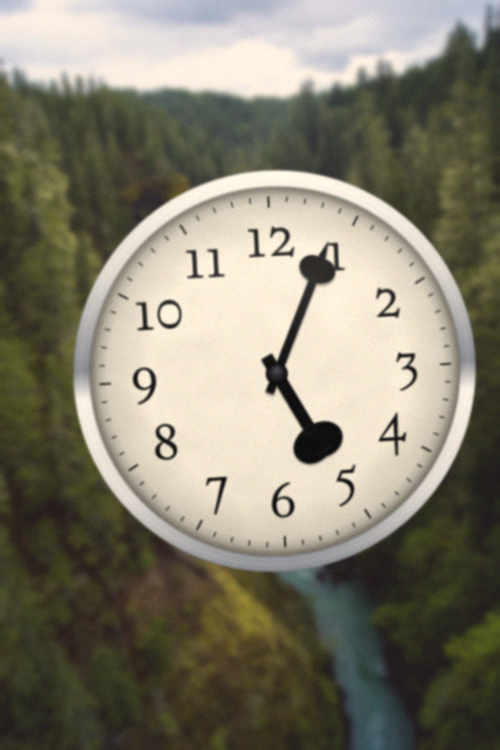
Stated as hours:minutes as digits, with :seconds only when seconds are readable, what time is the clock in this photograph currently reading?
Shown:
5:04
